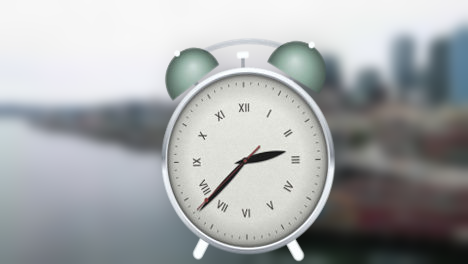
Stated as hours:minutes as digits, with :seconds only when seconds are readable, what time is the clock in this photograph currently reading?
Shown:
2:37:38
